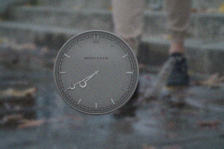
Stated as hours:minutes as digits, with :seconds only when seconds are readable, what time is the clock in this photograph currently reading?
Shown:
7:40
